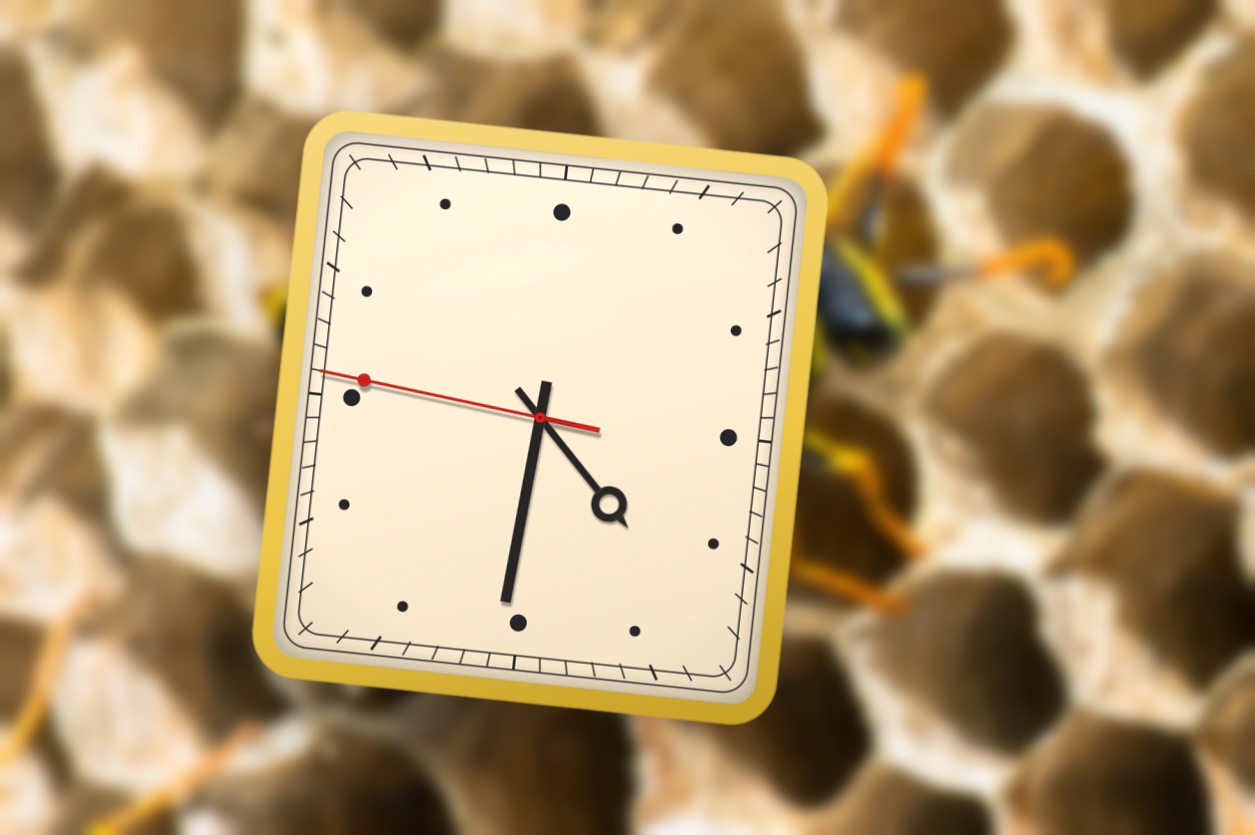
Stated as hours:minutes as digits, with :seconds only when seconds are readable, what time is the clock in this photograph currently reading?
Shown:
4:30:46
